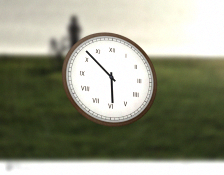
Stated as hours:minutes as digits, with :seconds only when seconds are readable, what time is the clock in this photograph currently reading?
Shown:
5:52
